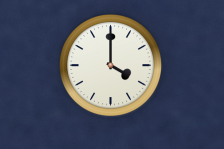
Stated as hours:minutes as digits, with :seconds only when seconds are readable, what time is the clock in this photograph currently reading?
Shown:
4:00
